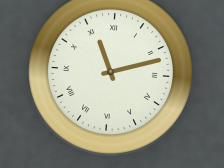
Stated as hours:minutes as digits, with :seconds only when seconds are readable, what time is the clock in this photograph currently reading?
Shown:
11:12
